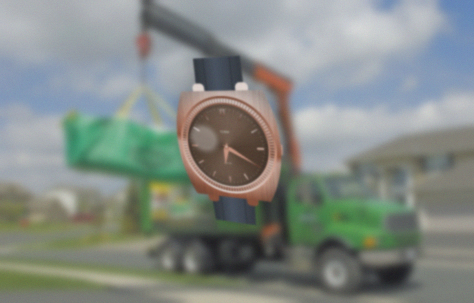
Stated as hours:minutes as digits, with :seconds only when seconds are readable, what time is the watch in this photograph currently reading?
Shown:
6:20
